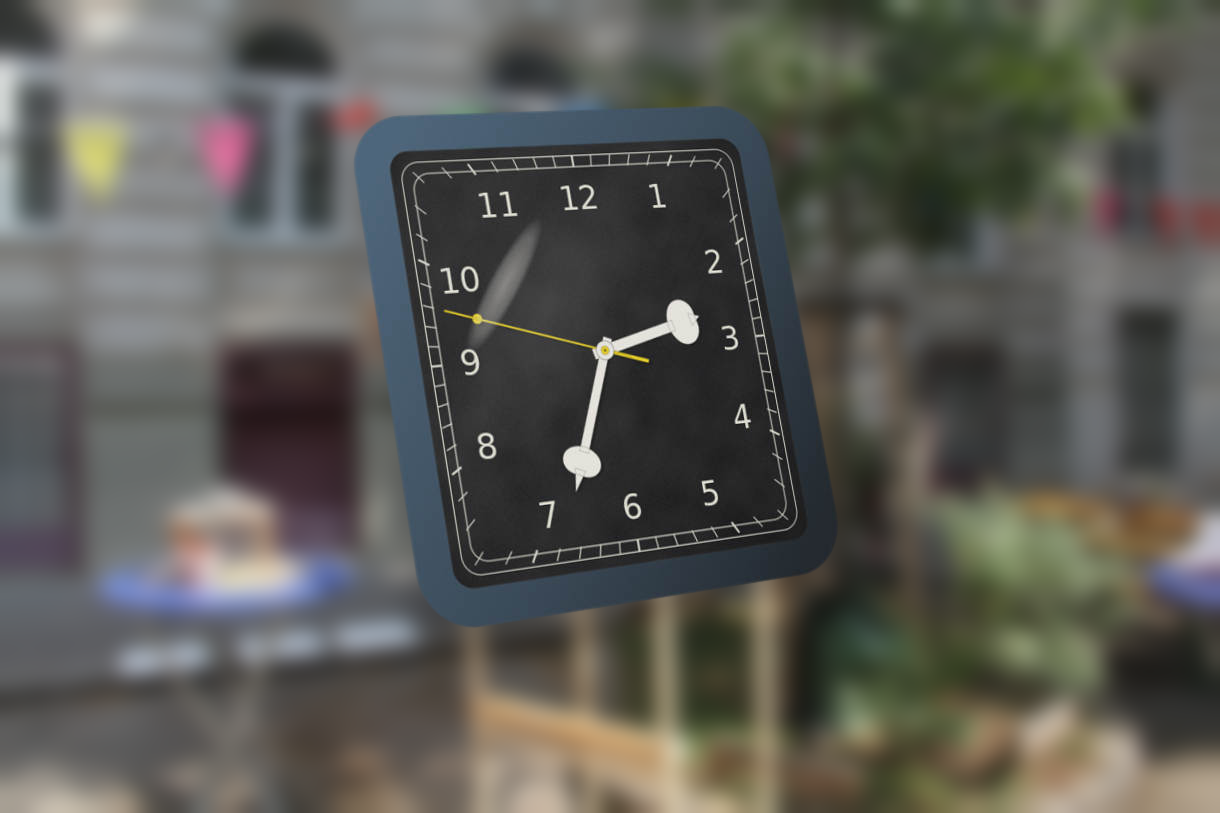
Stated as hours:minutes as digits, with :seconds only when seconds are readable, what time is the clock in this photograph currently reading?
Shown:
2:33:48
